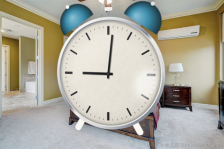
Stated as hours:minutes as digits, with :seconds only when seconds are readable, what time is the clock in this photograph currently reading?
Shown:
9:01
